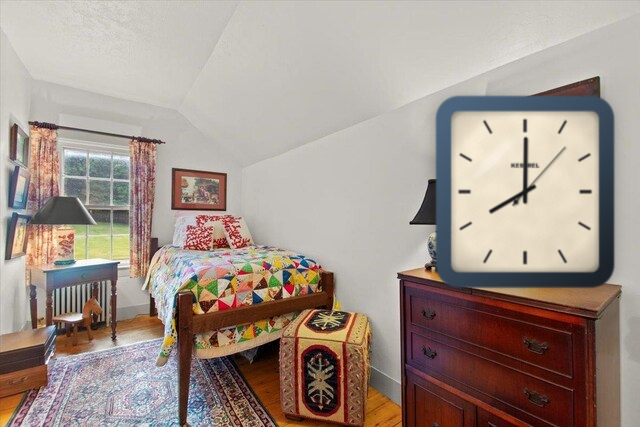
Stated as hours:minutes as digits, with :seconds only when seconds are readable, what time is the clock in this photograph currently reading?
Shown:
8:00:07
